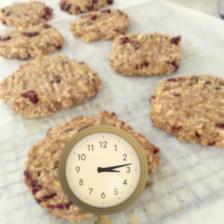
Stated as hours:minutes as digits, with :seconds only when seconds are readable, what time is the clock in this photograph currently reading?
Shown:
3:13
